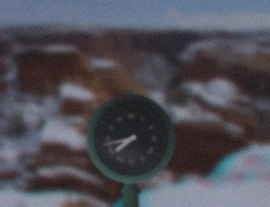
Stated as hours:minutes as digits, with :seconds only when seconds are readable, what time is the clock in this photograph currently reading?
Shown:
7:43
